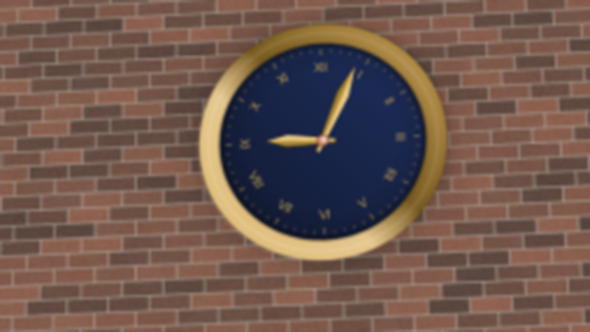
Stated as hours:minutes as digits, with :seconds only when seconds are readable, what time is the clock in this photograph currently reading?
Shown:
9:04
